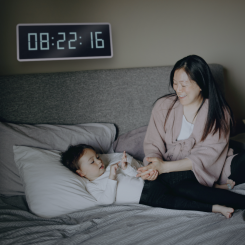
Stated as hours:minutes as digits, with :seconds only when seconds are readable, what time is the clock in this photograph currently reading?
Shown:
8:22:16
